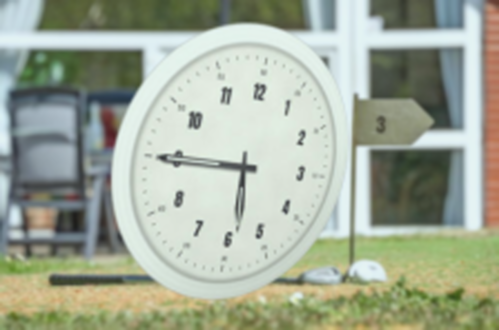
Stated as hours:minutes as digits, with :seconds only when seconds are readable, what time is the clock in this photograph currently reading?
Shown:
5:45
